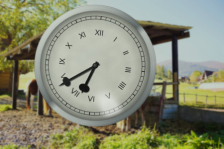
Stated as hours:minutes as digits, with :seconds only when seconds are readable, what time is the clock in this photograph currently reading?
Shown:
6:39
